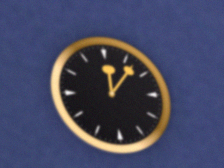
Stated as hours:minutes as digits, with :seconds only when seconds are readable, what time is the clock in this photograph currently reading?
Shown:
12:07
